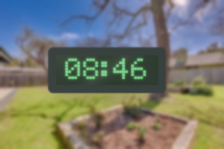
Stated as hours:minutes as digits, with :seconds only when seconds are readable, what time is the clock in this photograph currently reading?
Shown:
8:46
